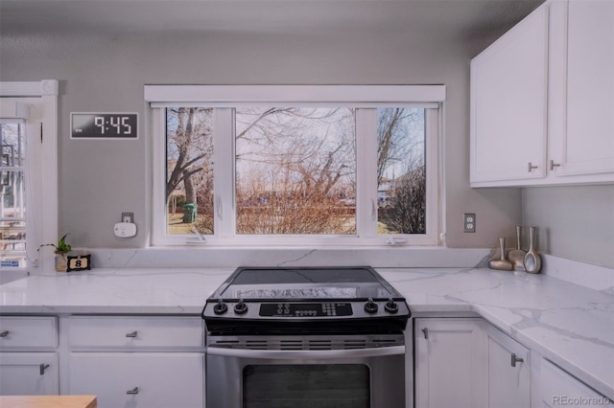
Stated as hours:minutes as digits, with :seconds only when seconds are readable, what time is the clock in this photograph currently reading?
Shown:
9:45
